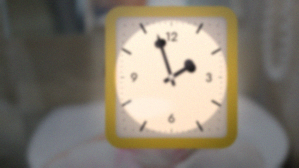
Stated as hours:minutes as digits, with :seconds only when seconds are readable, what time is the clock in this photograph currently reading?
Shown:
1:57
